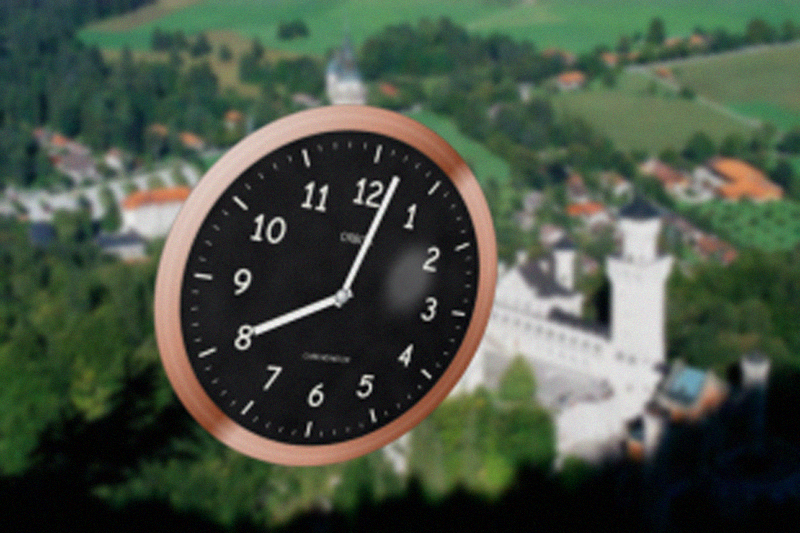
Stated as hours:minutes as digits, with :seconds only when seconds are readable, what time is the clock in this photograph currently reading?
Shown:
8:02
